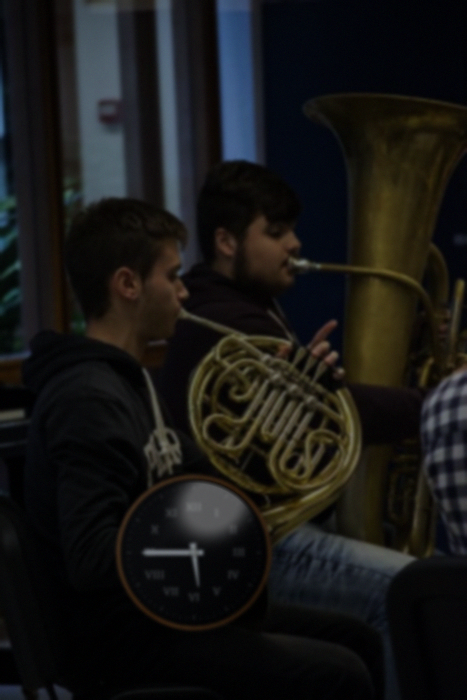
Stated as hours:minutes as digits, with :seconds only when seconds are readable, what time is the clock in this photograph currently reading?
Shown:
5:45
